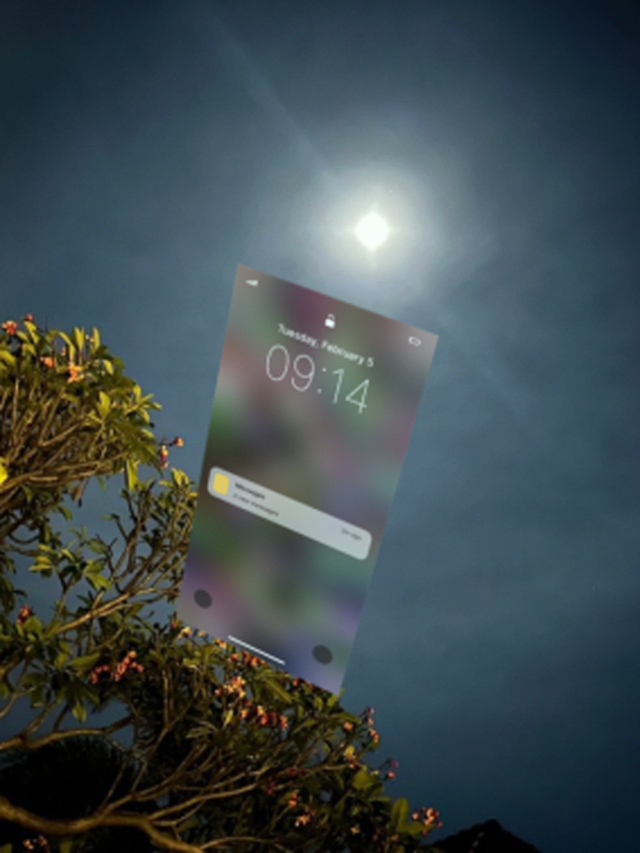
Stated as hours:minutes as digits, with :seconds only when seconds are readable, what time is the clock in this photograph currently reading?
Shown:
9:14
